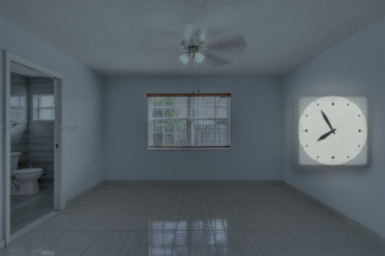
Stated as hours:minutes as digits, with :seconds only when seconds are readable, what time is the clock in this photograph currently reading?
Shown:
7:55
